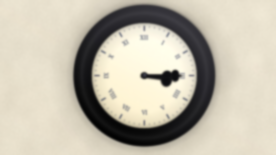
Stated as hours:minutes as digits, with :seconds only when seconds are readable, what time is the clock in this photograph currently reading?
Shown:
3:15
